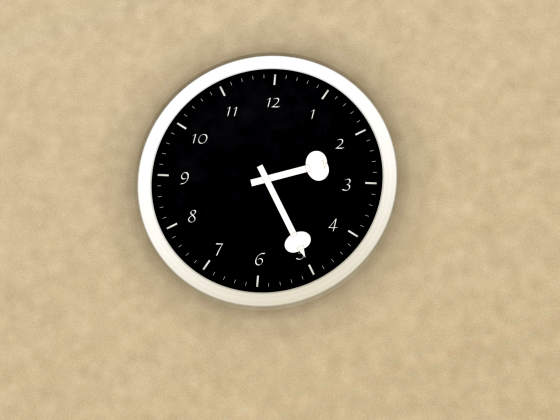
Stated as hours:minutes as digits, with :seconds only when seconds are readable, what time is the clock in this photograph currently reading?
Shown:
2:25
